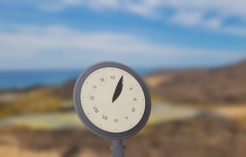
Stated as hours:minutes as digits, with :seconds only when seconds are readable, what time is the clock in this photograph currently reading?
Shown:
1:04
